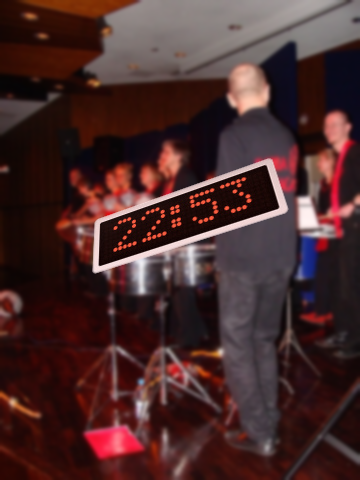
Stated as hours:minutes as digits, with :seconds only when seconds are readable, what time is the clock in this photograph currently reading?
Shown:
22:53
